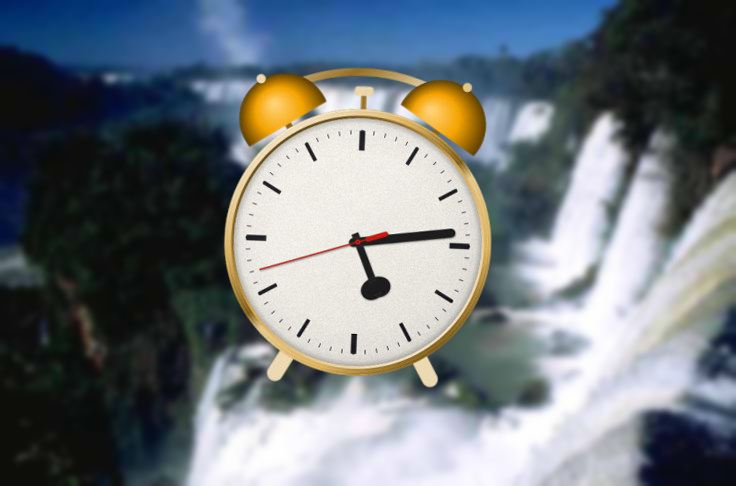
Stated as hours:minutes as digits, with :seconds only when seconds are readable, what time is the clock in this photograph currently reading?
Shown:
5:13:42
